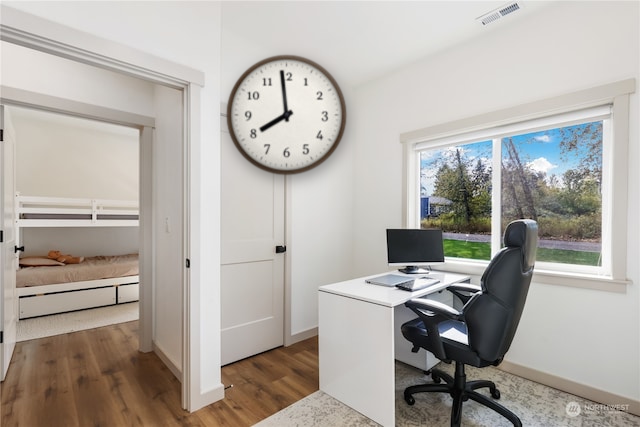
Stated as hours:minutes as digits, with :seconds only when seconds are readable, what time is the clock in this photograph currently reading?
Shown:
7:59
